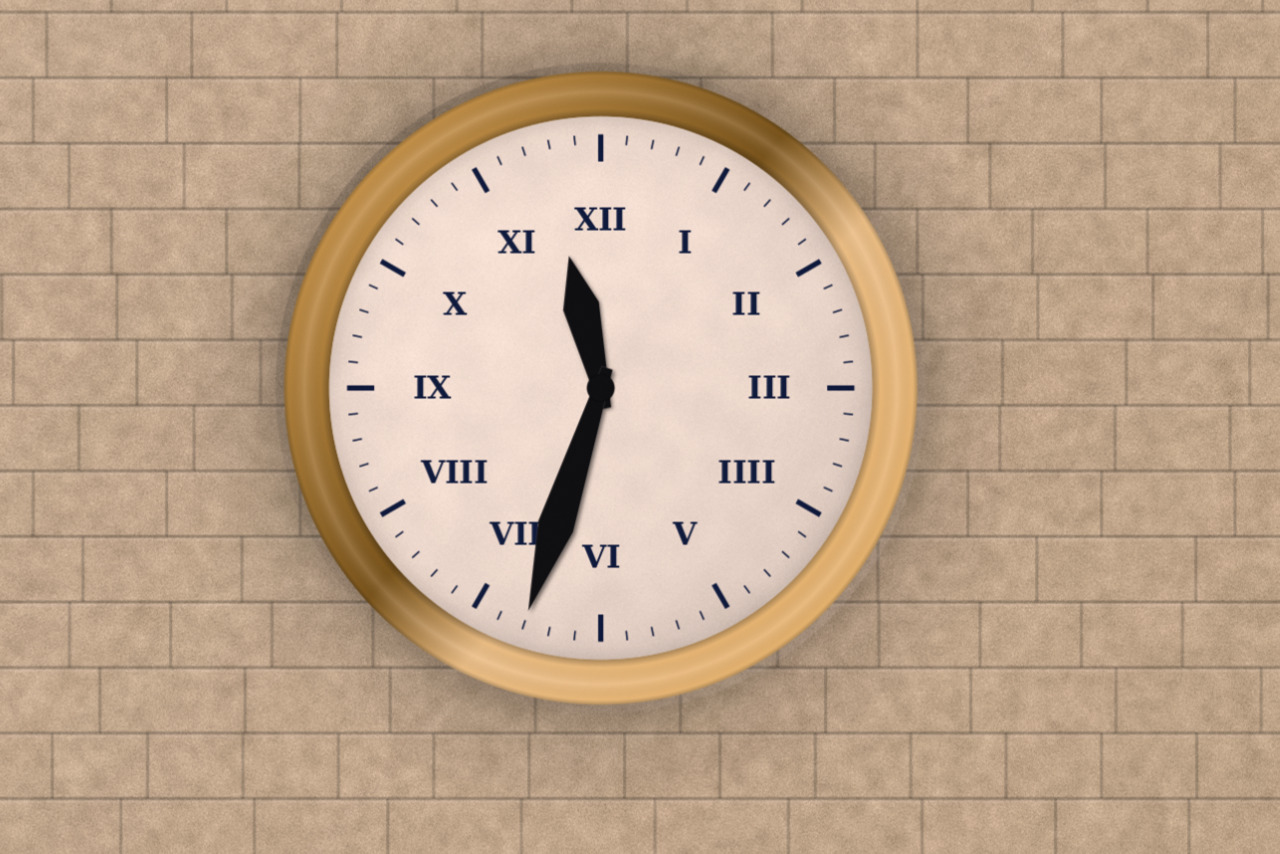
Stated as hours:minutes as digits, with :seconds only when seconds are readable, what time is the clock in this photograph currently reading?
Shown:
11:33
